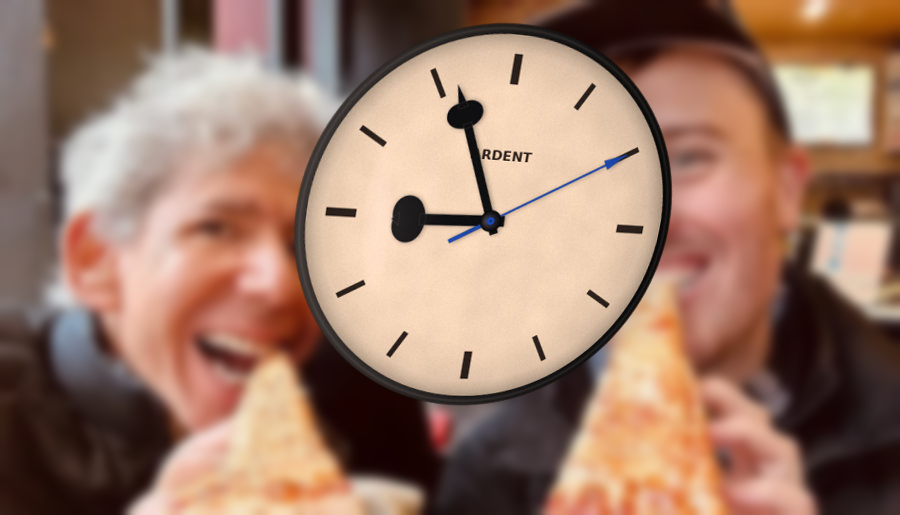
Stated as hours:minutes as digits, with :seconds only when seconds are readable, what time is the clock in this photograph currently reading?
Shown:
8:56:10
